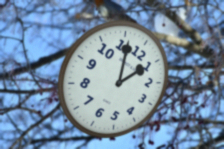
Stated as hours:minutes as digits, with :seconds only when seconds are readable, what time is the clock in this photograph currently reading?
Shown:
12:56
